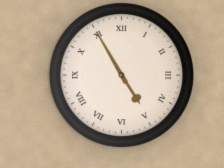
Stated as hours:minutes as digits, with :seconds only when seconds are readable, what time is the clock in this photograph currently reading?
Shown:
4:55
